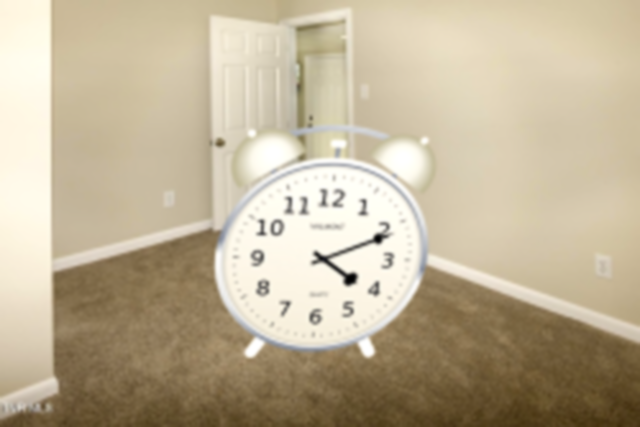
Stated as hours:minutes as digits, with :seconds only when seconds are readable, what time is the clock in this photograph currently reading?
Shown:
4:11
